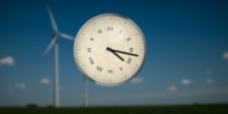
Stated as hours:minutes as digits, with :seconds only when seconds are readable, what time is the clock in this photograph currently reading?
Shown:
4:17
